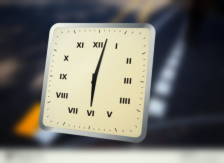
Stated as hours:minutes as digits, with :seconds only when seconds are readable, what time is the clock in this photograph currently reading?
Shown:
6:02
